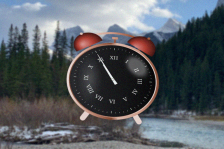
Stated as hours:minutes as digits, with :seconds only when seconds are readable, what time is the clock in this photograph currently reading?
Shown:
10:55
